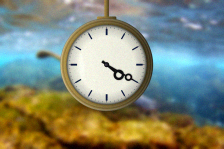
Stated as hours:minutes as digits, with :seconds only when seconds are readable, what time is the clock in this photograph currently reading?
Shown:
4:20
